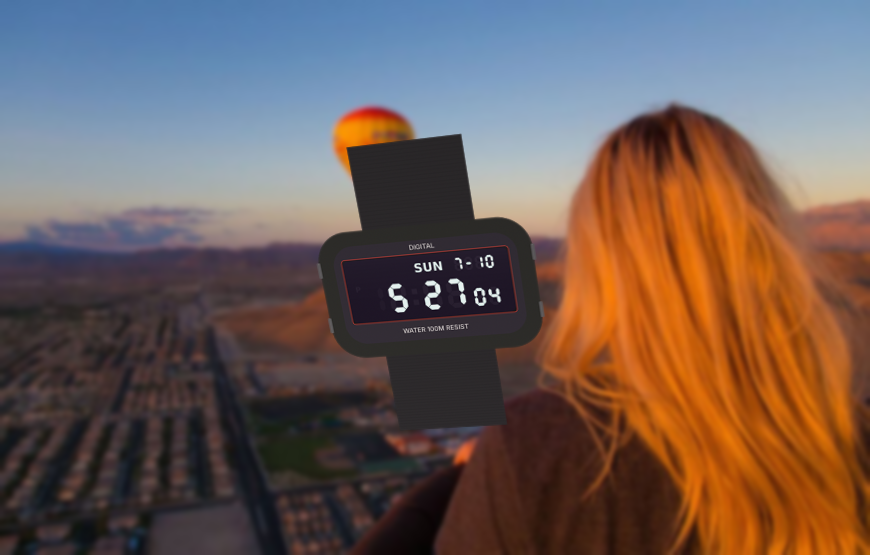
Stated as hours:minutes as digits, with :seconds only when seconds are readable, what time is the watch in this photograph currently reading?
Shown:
5:27:04
